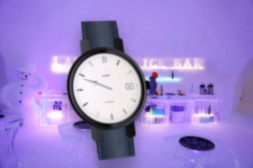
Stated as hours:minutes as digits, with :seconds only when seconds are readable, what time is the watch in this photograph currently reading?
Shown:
9:49
